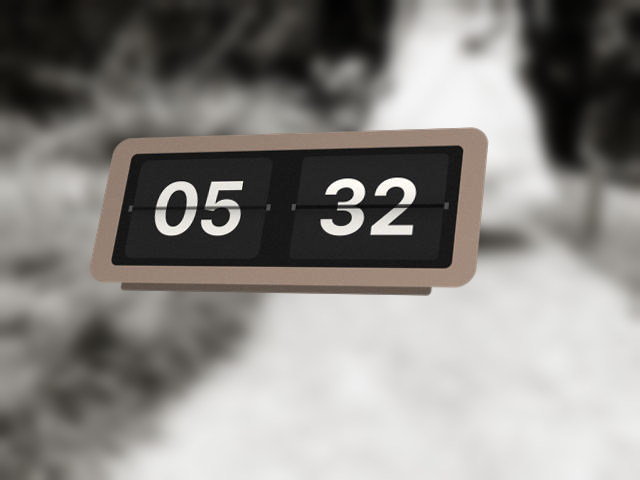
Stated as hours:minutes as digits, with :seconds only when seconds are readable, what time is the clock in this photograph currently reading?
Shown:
5:32
